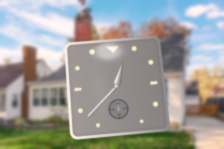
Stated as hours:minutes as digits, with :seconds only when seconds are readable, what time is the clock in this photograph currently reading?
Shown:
12:38
